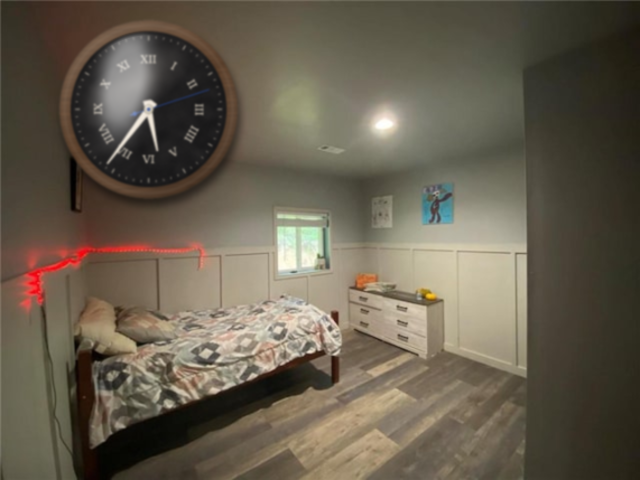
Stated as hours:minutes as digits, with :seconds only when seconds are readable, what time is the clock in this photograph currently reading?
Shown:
5:36:12
